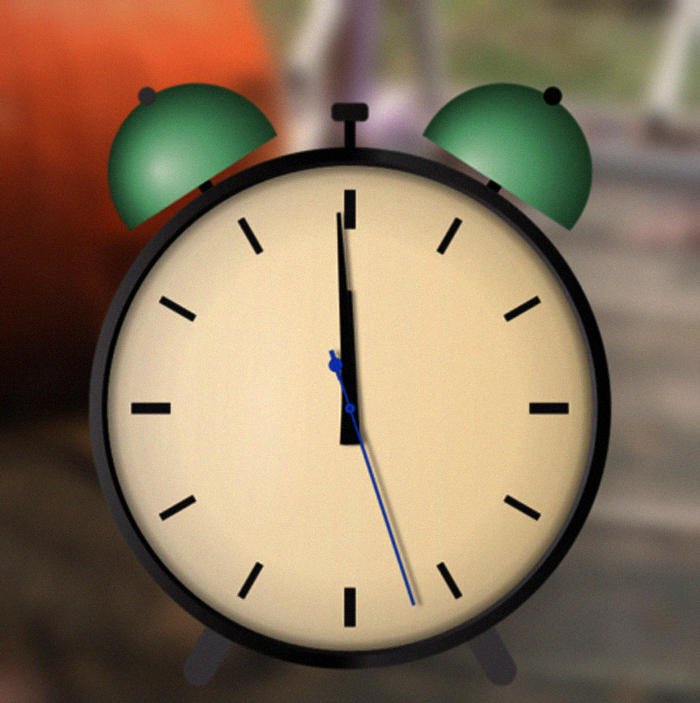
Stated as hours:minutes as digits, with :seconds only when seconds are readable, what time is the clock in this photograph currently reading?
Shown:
11:59:27
